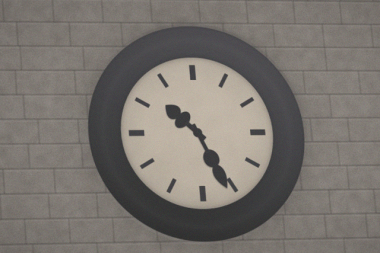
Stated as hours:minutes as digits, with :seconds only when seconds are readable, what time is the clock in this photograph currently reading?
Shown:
10:26
